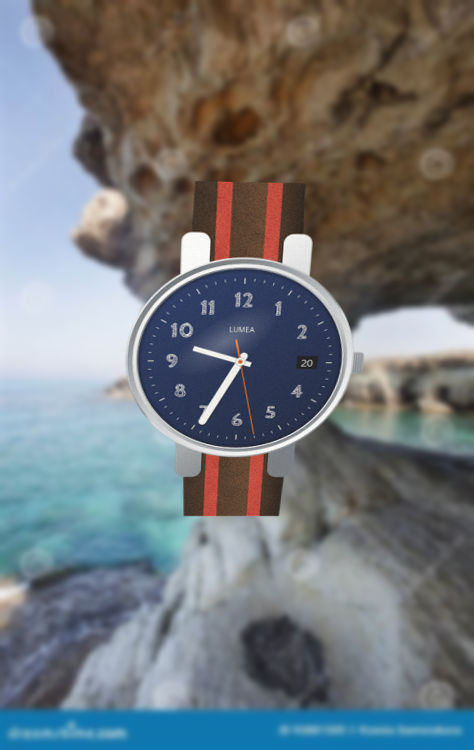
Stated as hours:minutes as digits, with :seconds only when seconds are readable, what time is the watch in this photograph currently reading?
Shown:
9:34:28
